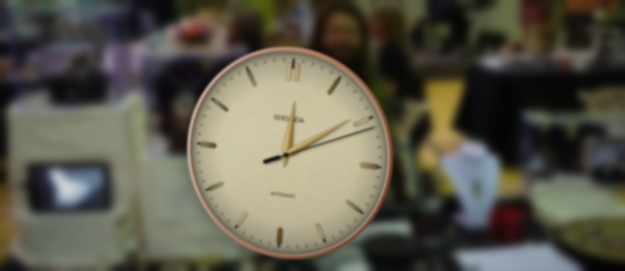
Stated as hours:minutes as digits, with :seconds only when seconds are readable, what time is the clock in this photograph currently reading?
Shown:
12:09:11
